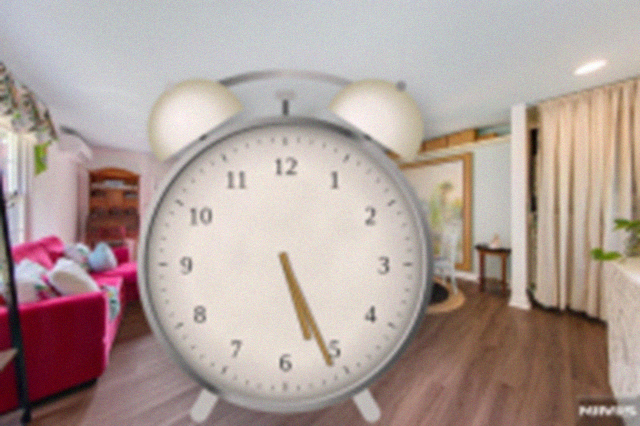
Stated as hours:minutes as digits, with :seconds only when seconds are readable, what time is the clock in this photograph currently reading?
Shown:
5:26
